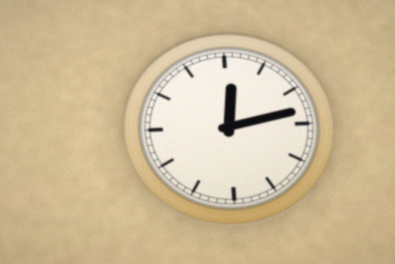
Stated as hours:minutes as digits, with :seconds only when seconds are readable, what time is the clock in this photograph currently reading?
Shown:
12:13
